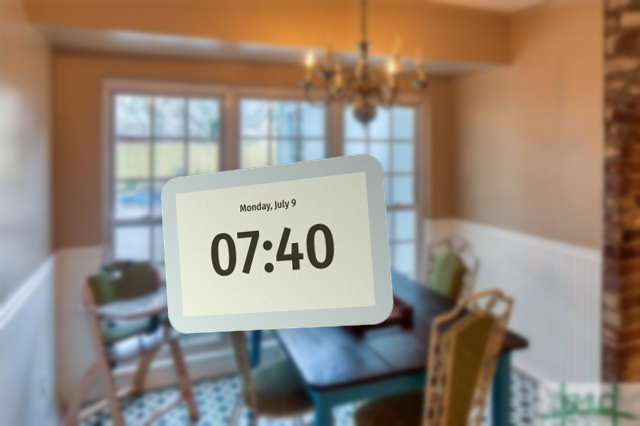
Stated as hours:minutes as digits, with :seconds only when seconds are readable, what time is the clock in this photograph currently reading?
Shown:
7:40
